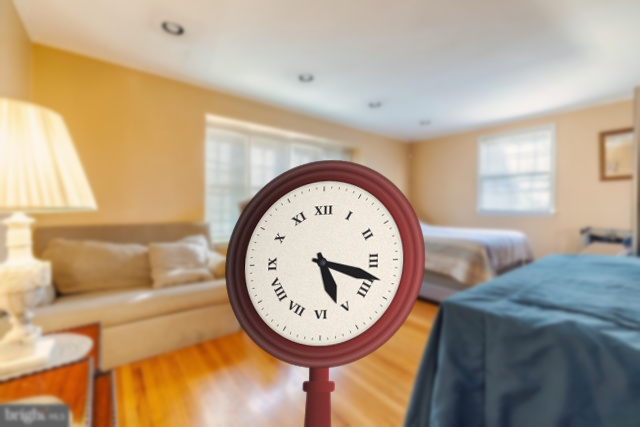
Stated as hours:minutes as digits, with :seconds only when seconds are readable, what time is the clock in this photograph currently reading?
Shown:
5:18
